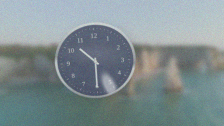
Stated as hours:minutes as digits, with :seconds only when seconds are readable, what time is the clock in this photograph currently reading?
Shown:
10:30
